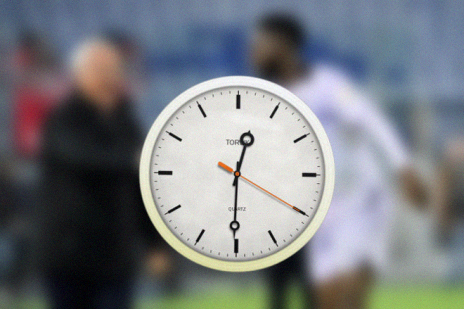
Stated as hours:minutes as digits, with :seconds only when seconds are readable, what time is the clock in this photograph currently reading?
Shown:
12:30:20
